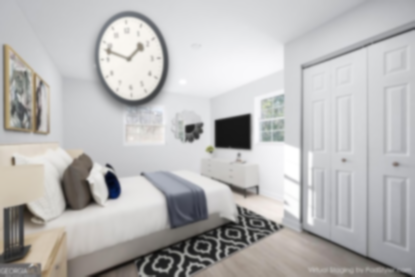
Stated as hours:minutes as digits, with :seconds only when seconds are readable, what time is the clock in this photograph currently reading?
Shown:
1:48
